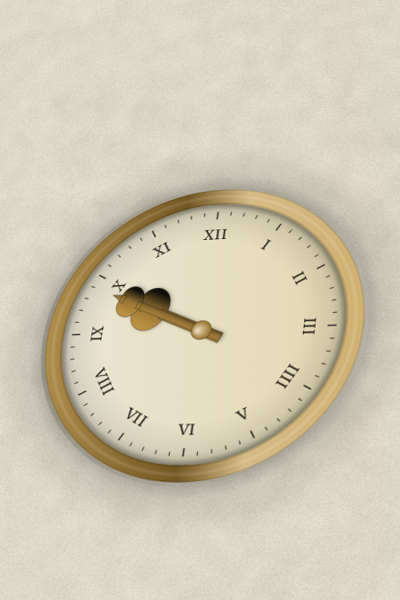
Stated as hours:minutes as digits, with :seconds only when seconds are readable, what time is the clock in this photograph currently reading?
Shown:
9:49
